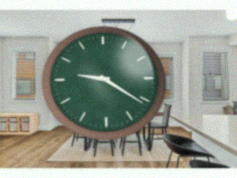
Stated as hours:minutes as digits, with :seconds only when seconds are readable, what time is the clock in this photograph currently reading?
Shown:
9:21
